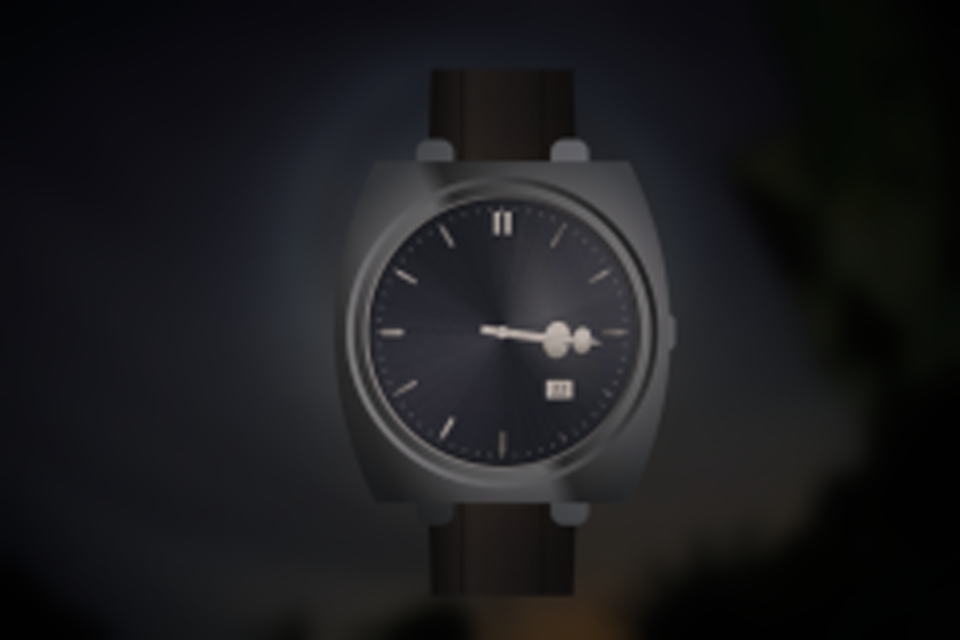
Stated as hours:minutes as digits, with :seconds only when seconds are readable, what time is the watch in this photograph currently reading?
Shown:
3:16
